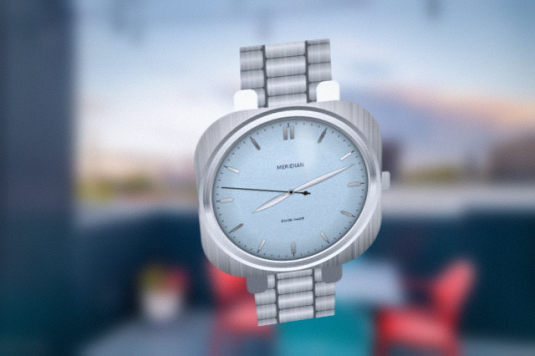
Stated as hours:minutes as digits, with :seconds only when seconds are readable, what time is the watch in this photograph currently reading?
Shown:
8:11:47
